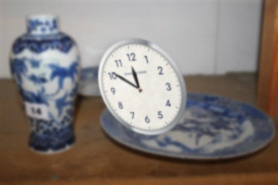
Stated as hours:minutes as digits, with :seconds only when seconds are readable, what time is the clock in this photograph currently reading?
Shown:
11:51
